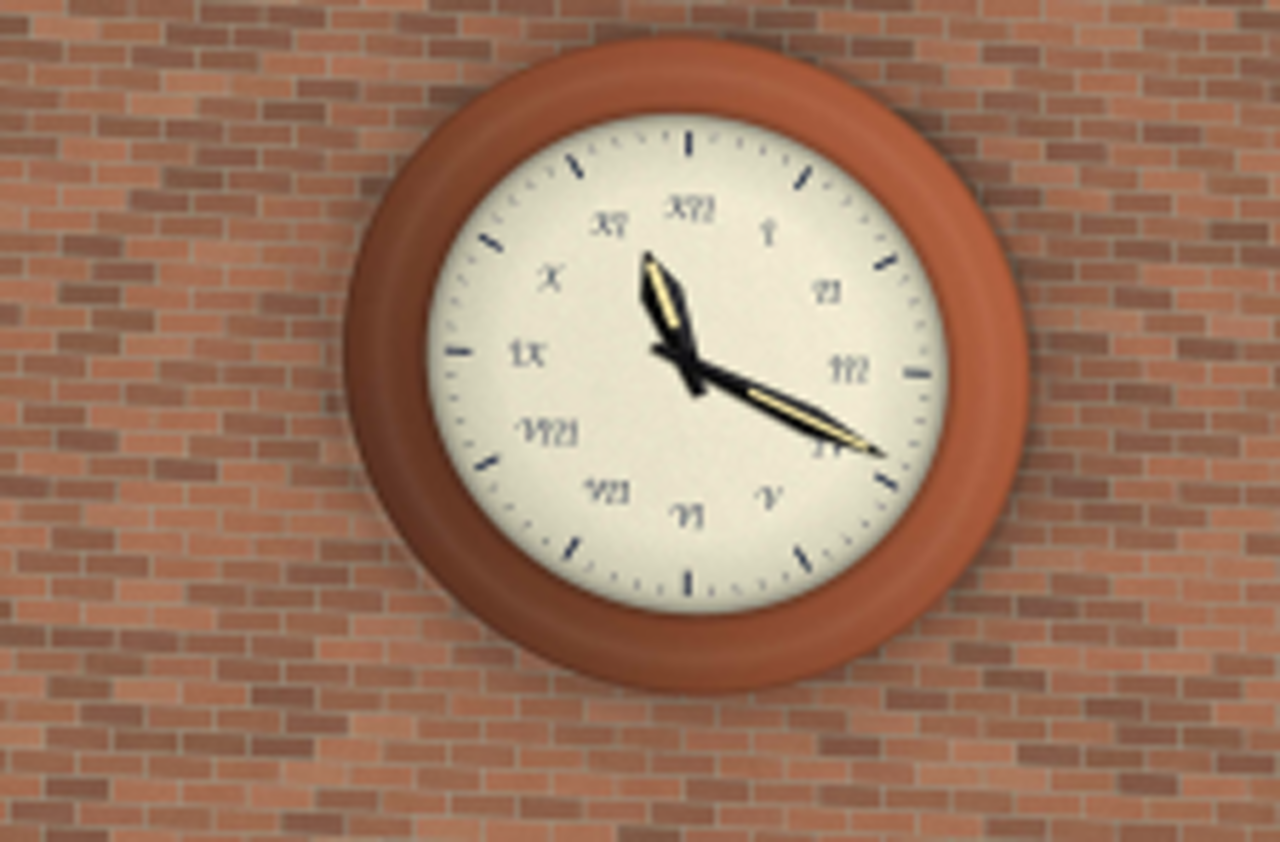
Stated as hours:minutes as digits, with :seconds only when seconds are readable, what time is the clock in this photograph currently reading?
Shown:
11:19
